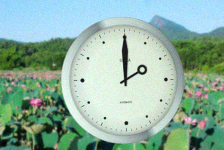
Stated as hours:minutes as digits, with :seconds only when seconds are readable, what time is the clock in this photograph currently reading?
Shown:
2:00
